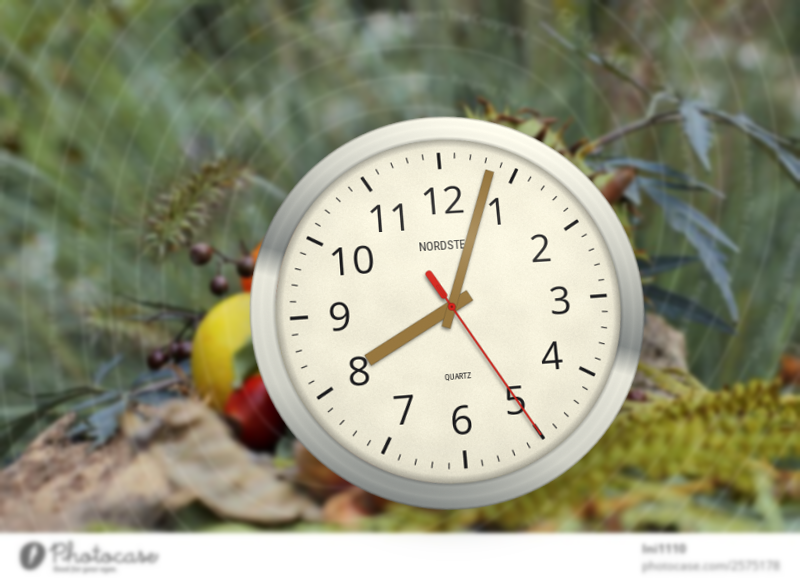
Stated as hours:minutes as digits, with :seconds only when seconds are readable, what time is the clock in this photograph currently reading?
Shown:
8:03:25
